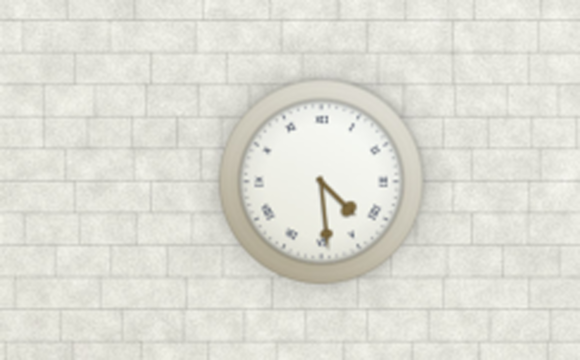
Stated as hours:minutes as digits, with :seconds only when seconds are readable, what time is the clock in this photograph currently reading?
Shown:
4:29
